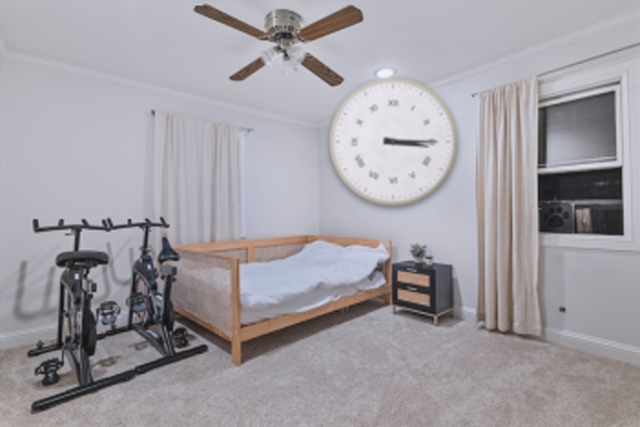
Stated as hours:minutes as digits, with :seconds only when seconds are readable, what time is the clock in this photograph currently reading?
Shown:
3:15
